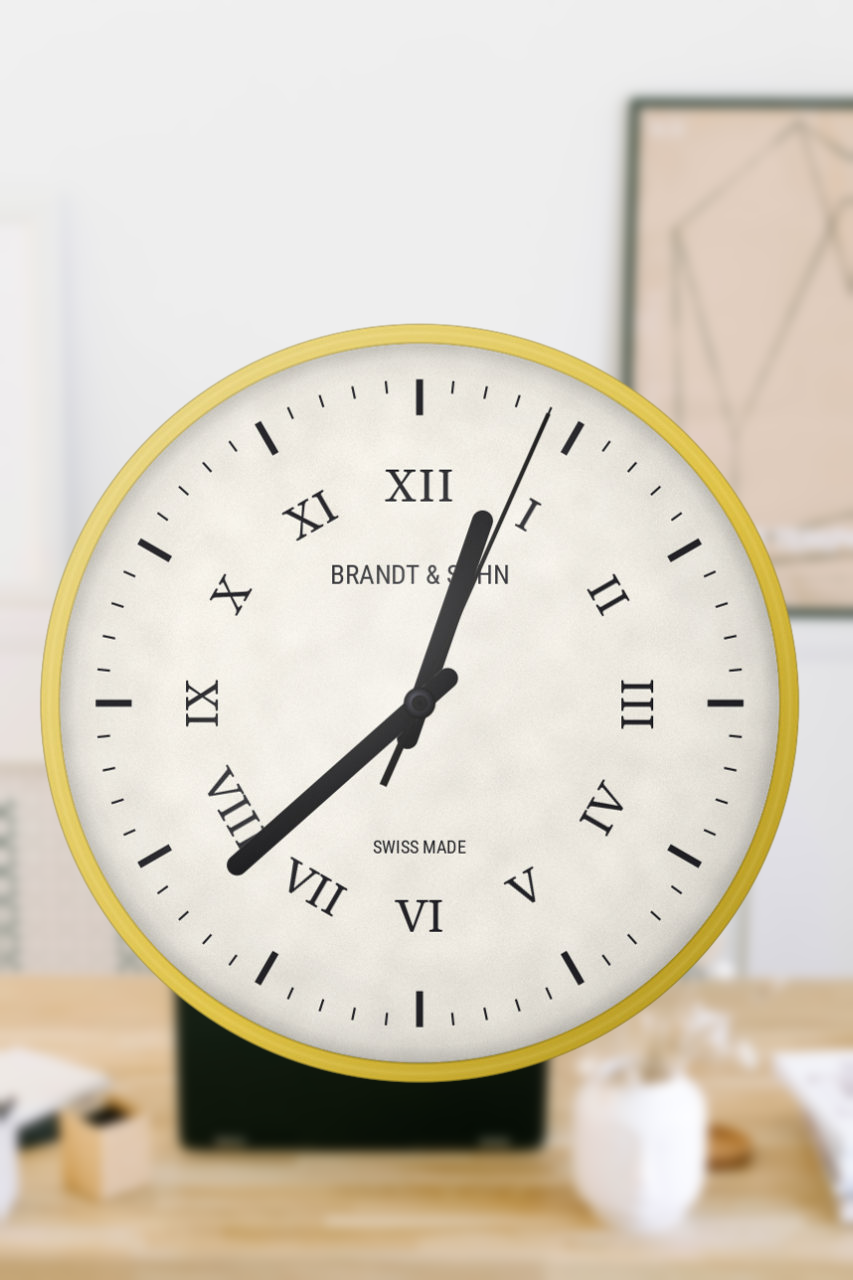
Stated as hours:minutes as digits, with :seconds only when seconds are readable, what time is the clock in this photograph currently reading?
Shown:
12:38:04
